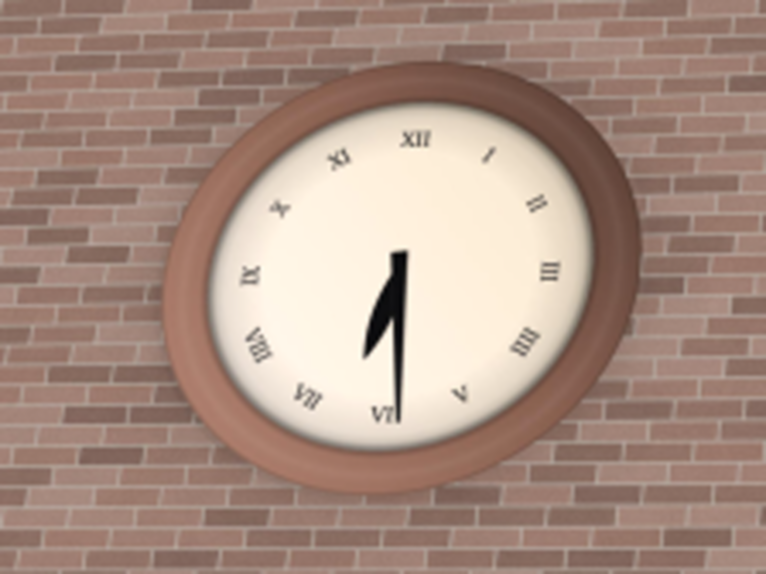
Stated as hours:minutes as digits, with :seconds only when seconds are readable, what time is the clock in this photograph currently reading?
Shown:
6:29
